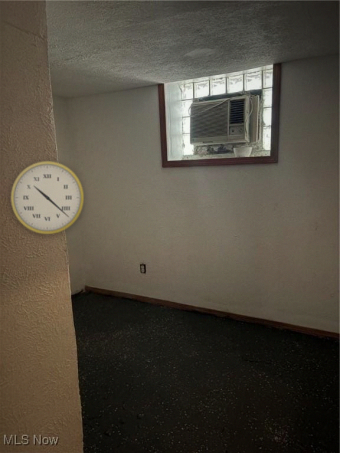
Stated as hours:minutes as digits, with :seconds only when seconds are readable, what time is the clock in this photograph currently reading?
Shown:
10:22
